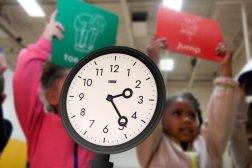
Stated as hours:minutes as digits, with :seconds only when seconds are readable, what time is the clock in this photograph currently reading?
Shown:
2:24
